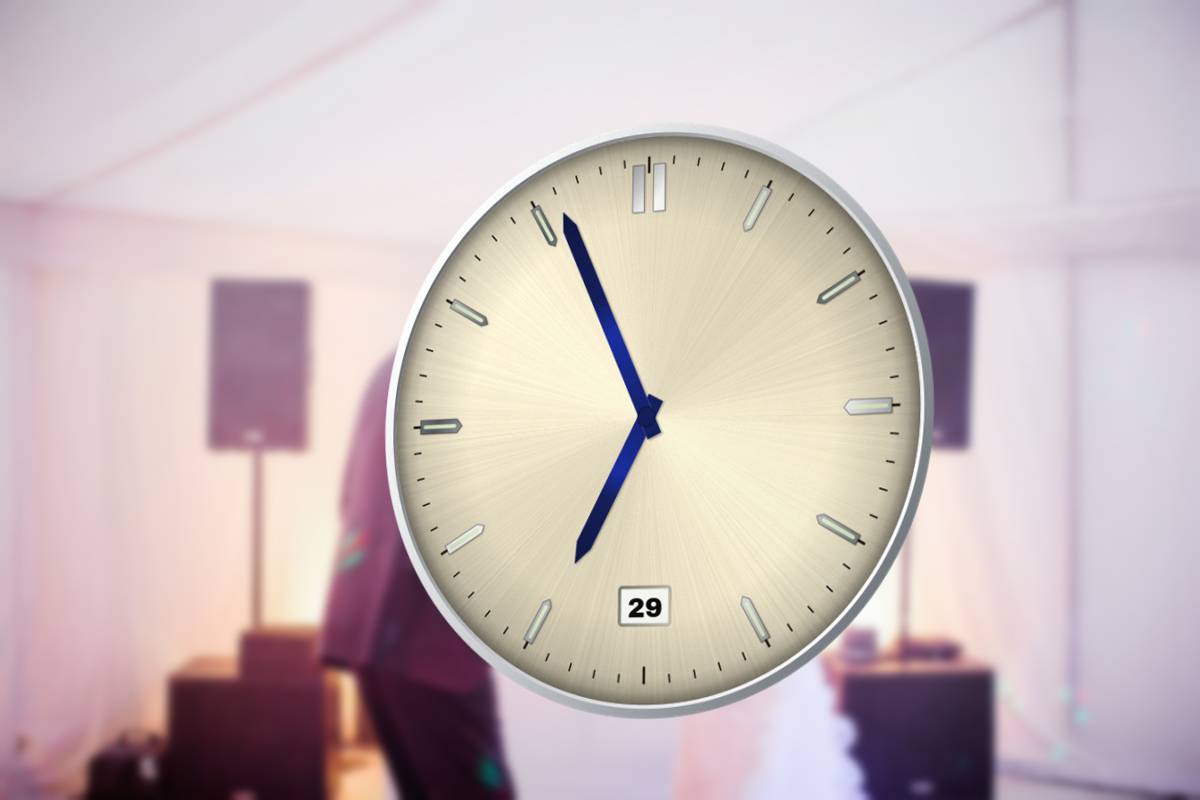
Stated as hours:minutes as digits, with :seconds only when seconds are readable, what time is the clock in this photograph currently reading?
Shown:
6:56
